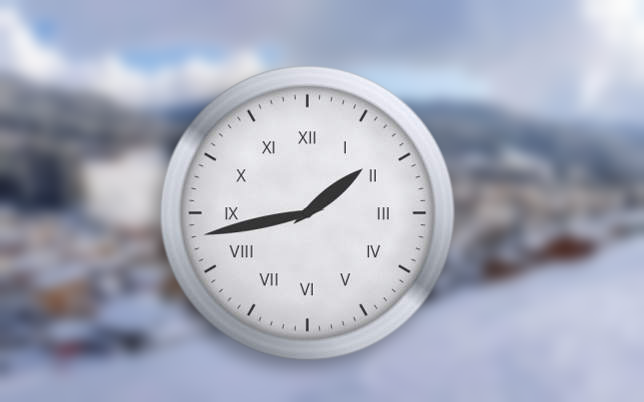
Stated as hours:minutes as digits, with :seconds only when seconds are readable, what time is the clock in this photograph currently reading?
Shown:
1:43
